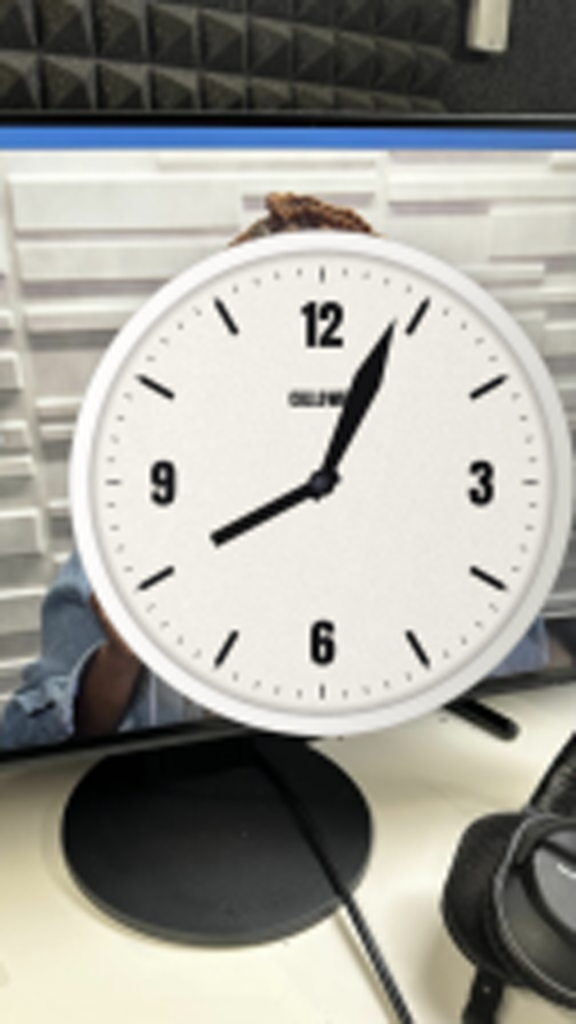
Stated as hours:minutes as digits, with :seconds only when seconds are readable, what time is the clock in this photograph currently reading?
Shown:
8:04
